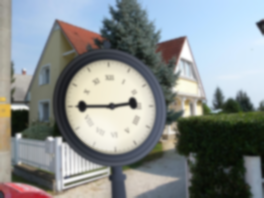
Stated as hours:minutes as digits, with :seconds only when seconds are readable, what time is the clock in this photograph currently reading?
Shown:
2:45
